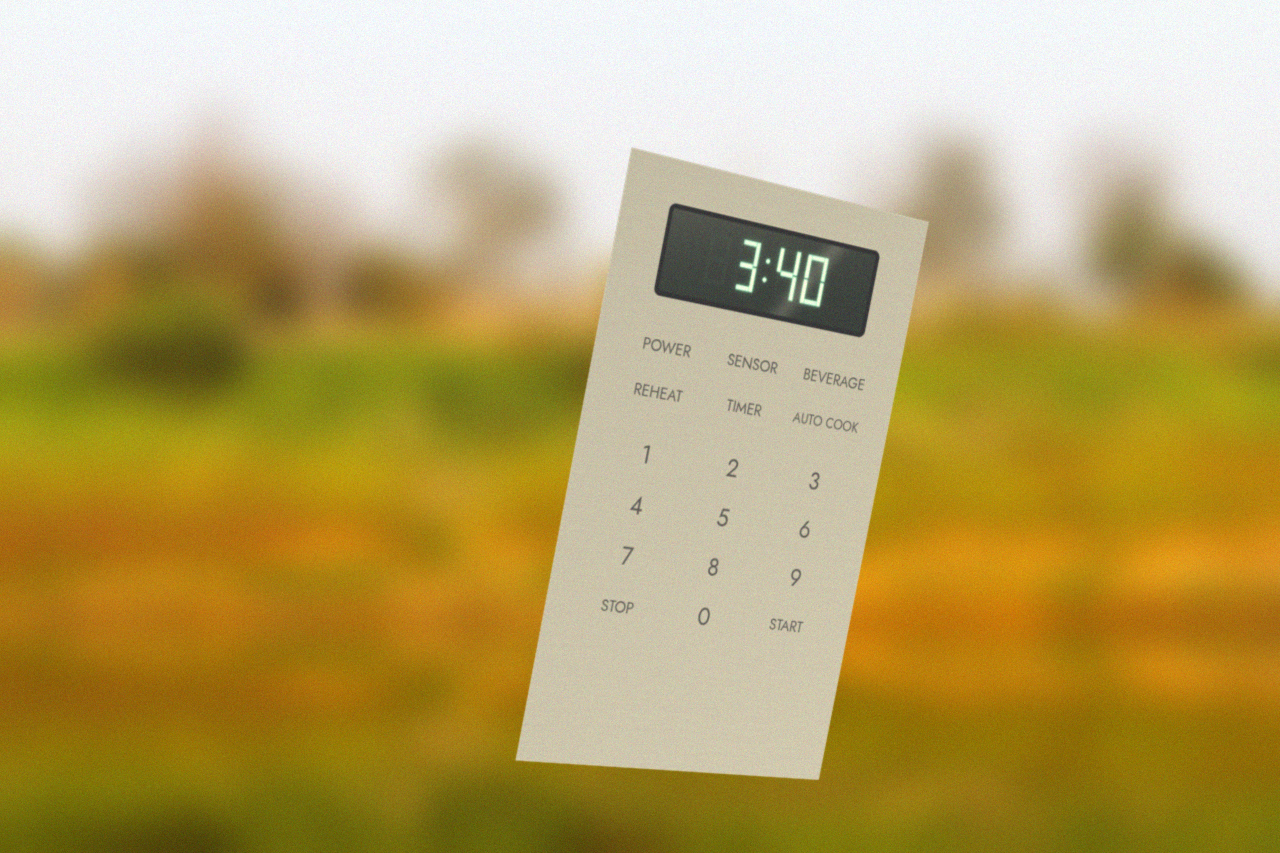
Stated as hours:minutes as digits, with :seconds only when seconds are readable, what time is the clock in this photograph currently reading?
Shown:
3:40
